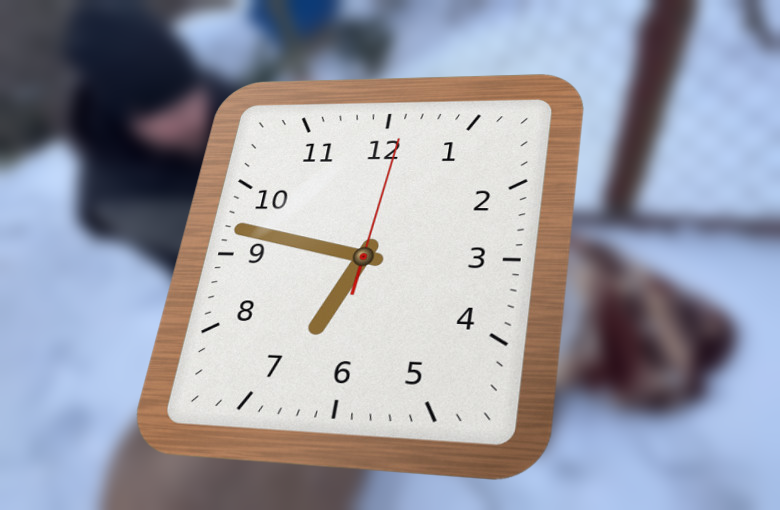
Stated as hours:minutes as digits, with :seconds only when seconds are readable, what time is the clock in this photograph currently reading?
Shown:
6:47:01
